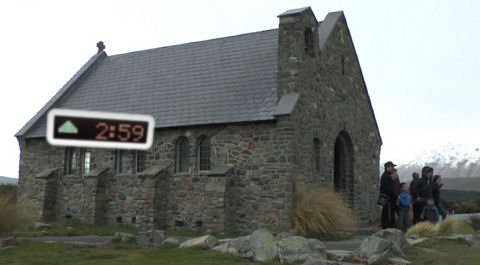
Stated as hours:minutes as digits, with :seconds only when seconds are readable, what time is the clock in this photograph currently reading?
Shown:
2:59
